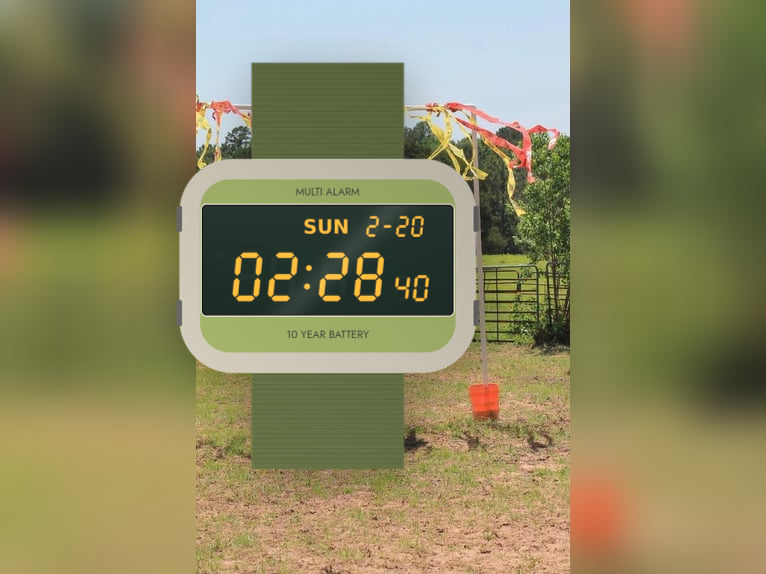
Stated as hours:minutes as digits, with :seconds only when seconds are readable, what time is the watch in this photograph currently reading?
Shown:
2:28:40
